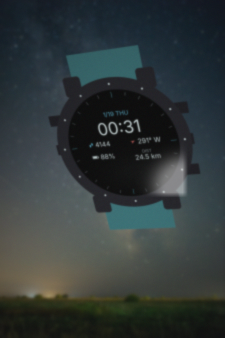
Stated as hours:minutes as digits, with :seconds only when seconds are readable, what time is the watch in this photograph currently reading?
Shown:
0:31
